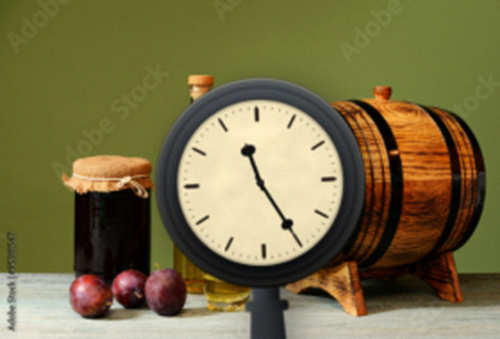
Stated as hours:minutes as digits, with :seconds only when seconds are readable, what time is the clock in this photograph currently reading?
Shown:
11:25
